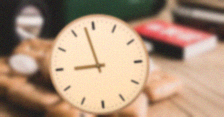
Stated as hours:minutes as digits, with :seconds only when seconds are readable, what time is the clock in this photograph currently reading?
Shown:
8:58
